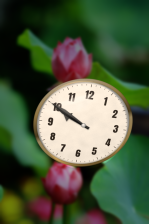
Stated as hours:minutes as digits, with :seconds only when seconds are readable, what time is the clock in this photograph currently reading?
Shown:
9:50
